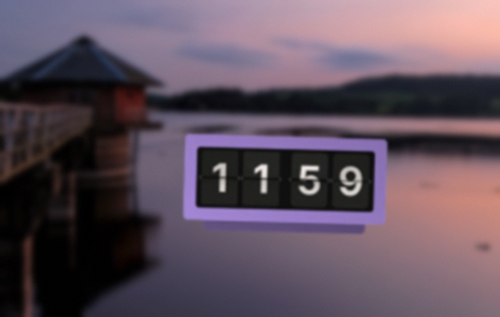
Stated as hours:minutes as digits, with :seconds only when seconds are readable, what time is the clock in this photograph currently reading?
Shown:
11:59
